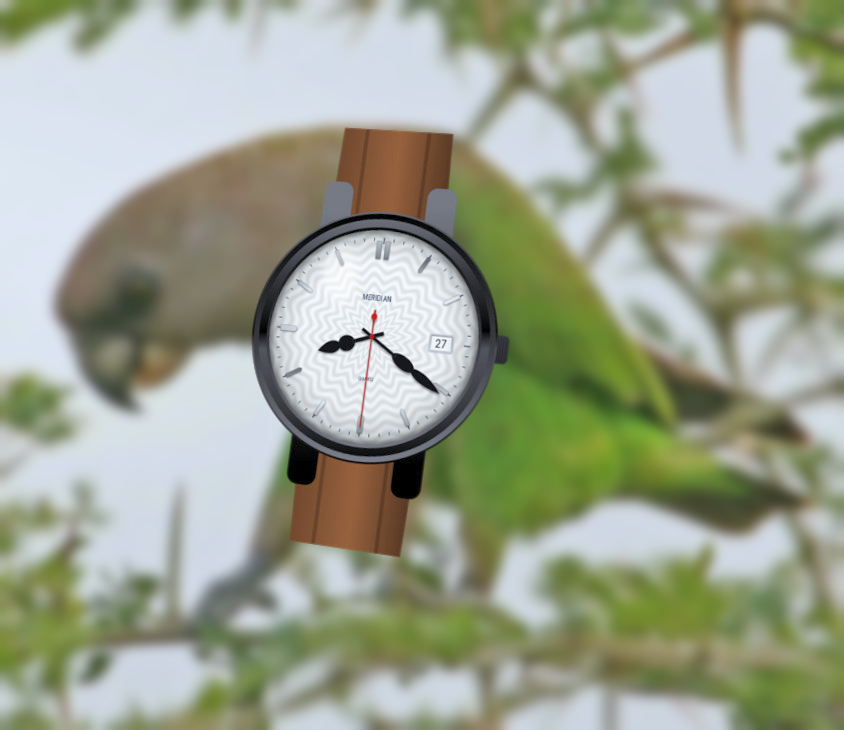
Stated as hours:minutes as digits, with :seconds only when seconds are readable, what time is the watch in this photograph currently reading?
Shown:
8:20:30
